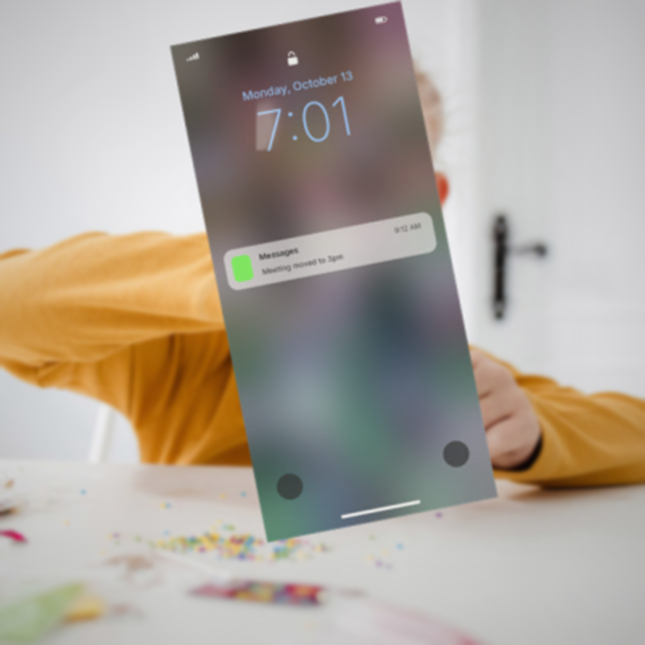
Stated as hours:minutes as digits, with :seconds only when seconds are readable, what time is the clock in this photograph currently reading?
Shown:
7:01
